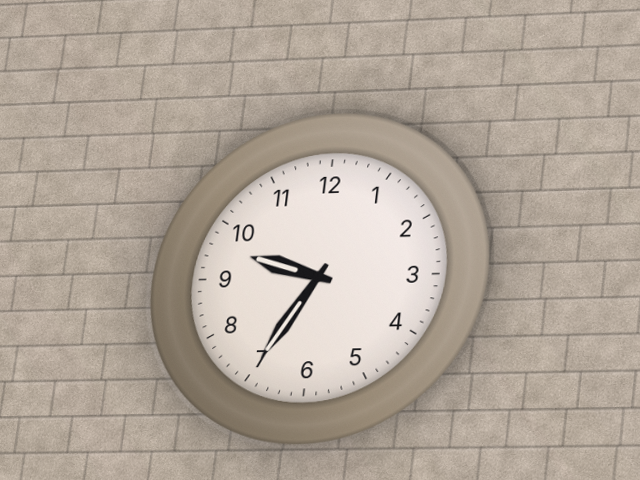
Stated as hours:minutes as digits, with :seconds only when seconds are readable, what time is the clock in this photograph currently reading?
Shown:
9:35
